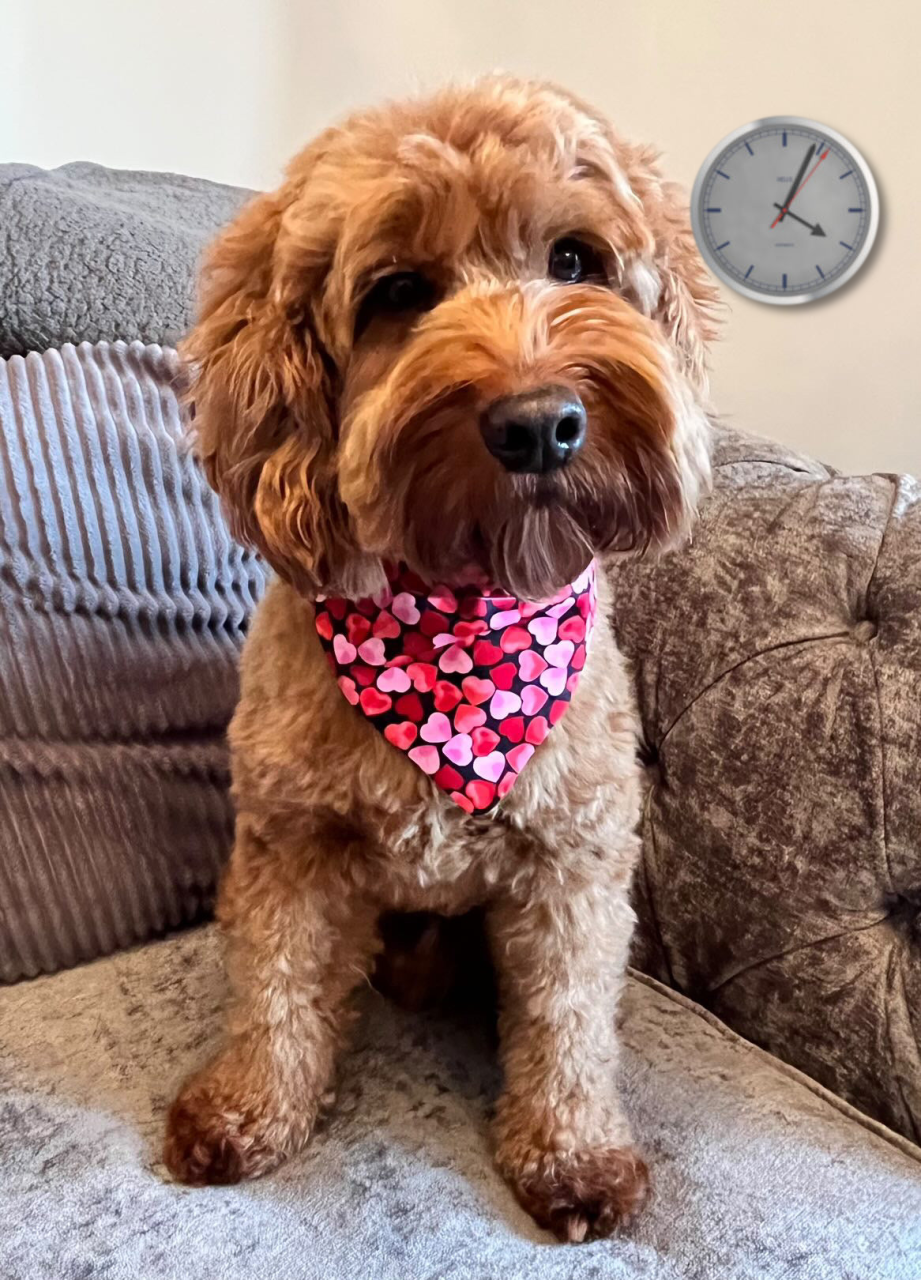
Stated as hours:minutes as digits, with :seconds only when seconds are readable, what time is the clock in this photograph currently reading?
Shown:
4:04:06
